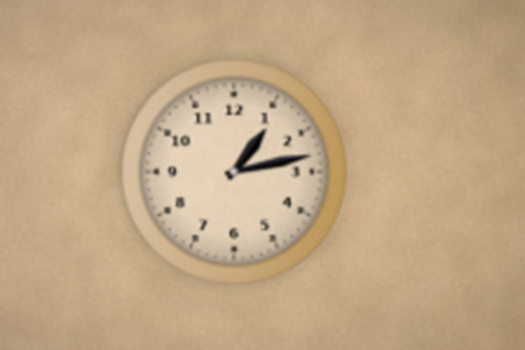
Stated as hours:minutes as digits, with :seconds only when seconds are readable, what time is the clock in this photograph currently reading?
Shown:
1:13
